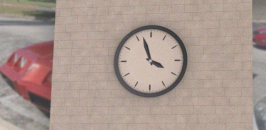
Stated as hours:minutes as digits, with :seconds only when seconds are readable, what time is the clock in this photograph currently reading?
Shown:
3:57
